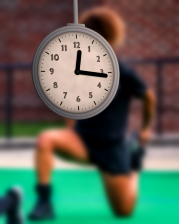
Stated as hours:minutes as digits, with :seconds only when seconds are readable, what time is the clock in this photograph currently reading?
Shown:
12:16
